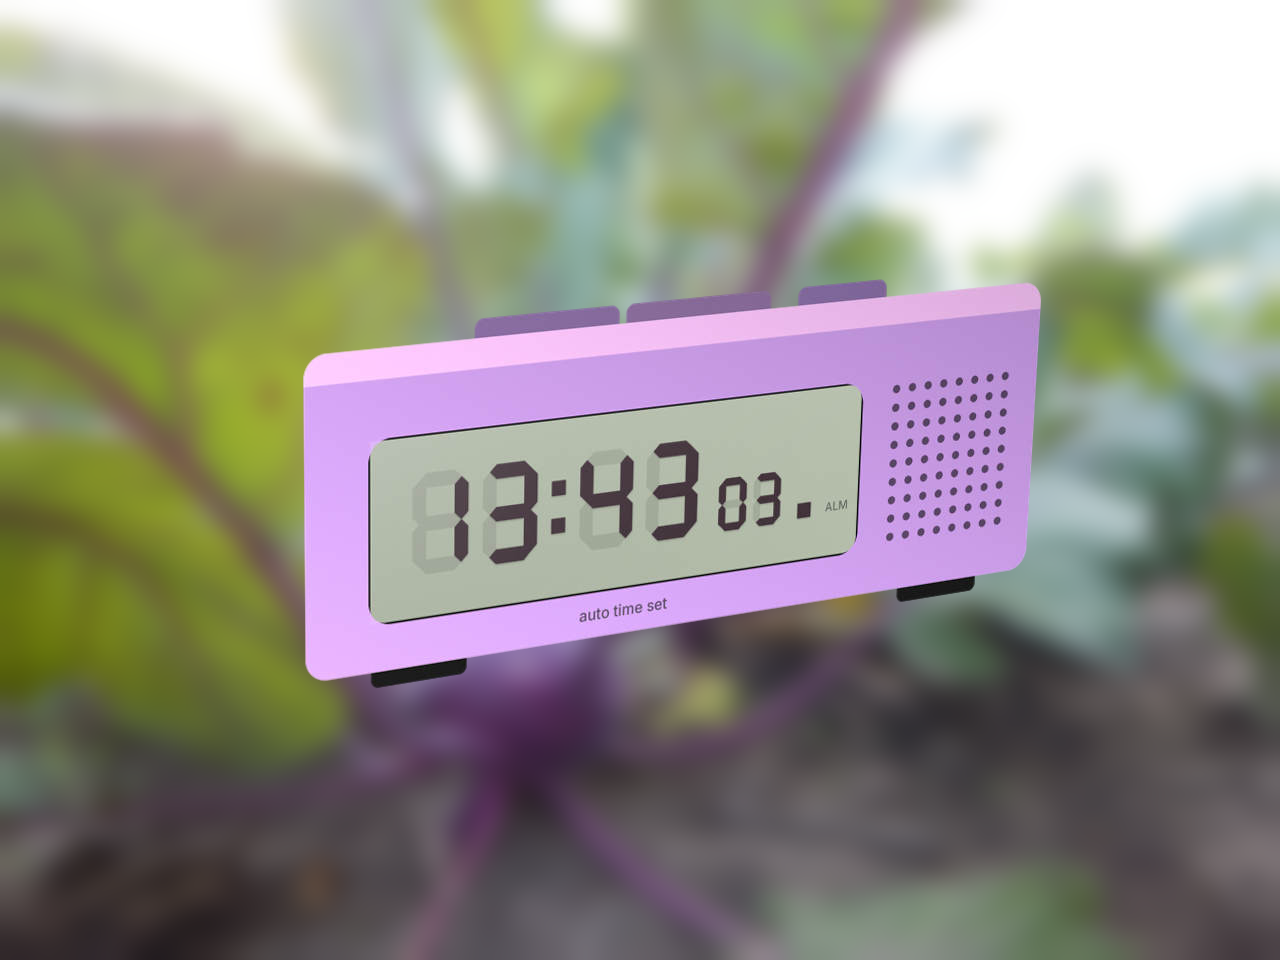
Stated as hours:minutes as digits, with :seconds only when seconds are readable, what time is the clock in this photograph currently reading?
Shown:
13:43:03
